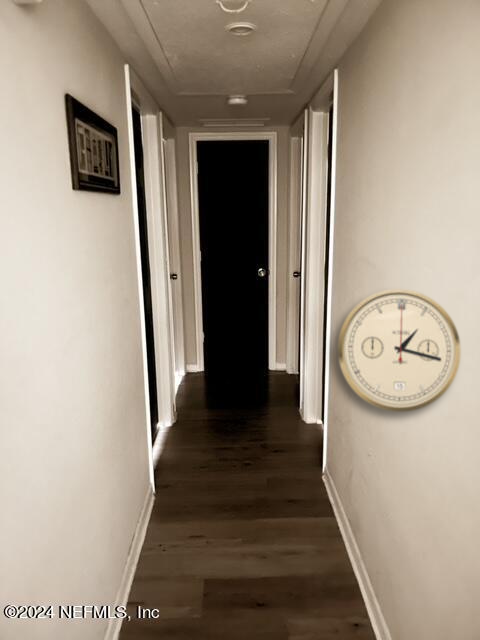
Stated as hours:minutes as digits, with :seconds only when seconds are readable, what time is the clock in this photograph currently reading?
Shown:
1:17
